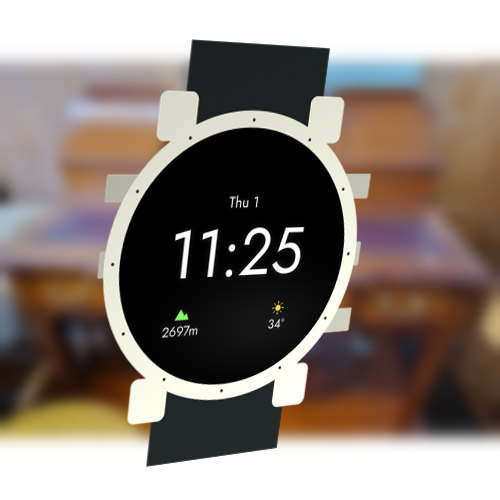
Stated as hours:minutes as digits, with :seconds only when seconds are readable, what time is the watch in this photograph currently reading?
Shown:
11:25
